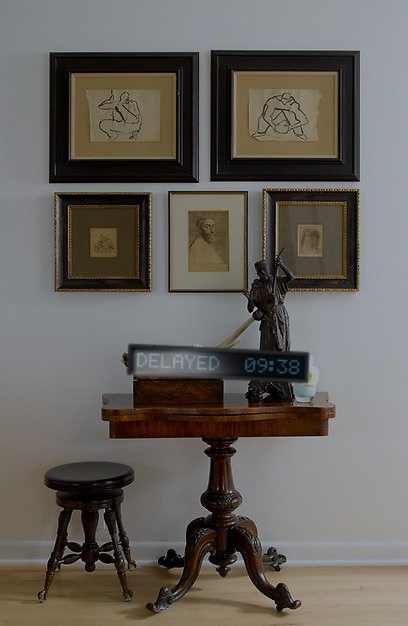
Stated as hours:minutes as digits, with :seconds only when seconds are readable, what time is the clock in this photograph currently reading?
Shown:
9:38
